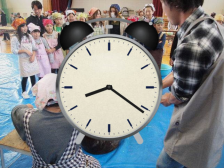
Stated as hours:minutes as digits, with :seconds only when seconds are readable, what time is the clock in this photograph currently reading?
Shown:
8:21
